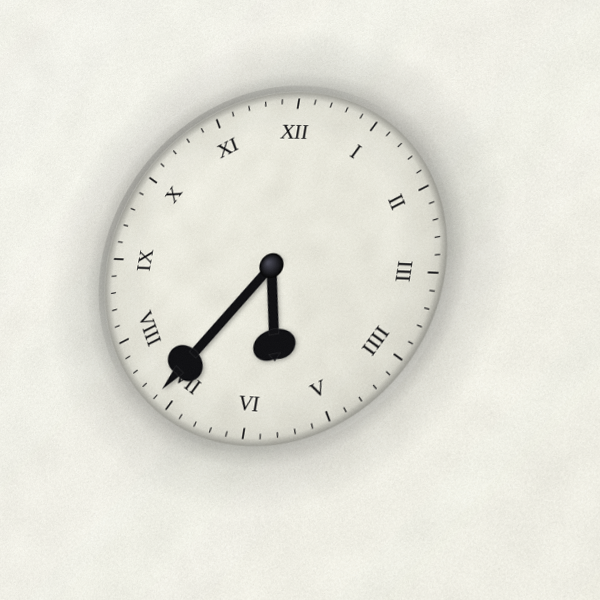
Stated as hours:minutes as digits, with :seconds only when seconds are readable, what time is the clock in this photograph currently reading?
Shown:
5:36
